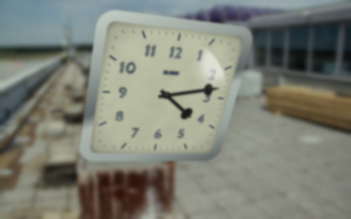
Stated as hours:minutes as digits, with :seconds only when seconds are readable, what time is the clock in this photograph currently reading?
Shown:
4:13
